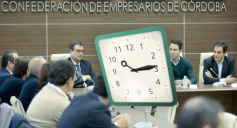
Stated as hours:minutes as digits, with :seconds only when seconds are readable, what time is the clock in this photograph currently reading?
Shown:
10:14
